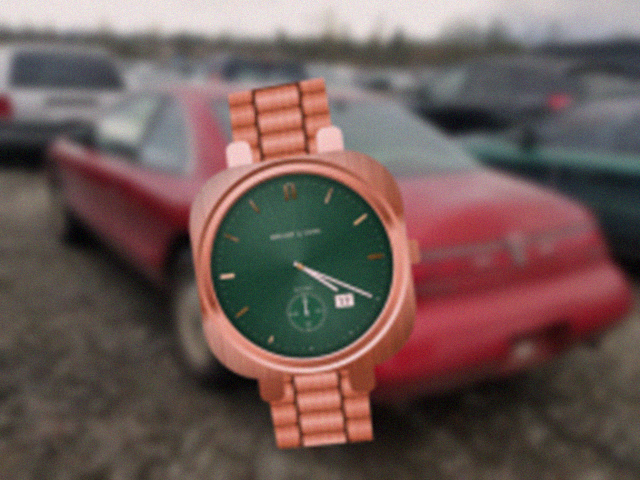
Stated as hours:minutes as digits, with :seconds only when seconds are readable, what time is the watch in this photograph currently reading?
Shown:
4:20
